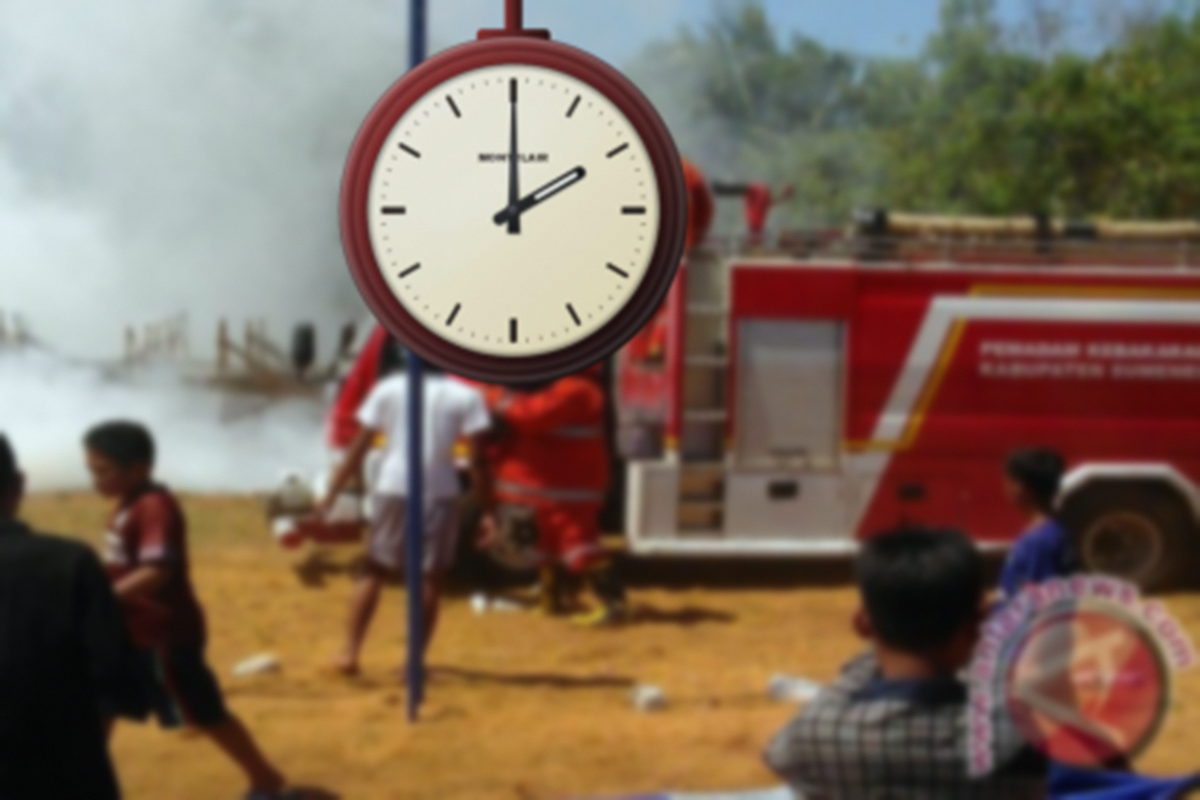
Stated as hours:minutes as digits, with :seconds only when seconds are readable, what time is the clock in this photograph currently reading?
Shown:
2:00
